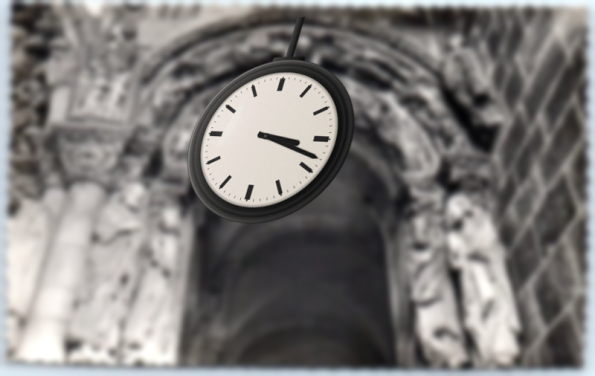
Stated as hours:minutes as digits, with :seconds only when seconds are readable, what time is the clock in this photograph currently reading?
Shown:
3:18
